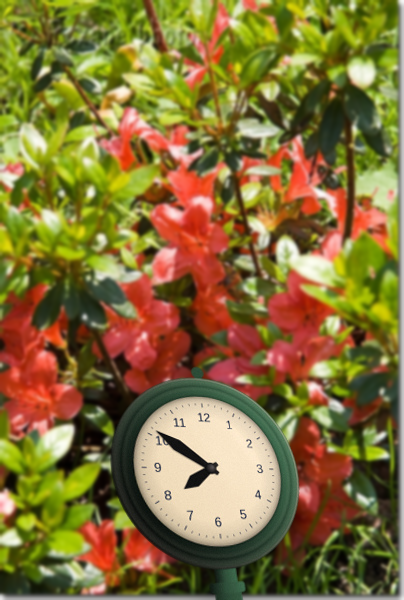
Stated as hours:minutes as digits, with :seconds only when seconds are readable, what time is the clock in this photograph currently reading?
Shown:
7:51
